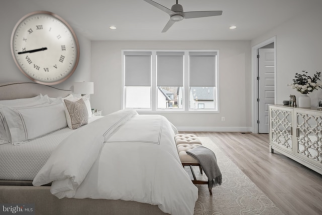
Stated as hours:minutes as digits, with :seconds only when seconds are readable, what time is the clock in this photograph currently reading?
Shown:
8:44
